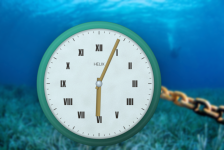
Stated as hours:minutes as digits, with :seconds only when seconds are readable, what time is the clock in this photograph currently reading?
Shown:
6:04
